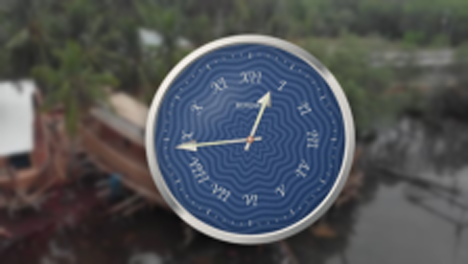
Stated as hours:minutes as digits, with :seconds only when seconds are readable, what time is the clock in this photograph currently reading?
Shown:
12:44
